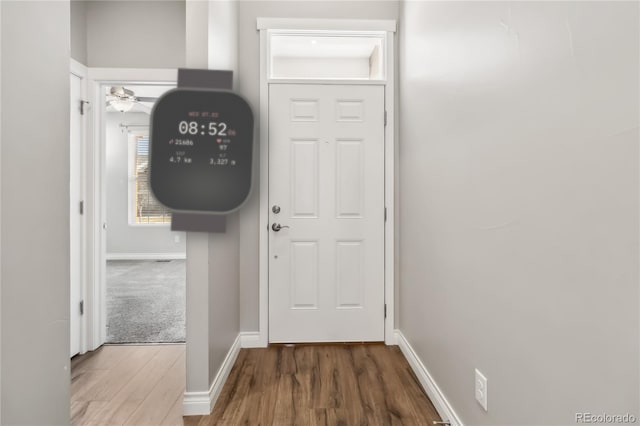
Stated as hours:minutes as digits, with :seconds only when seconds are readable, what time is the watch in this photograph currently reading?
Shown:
8:52
